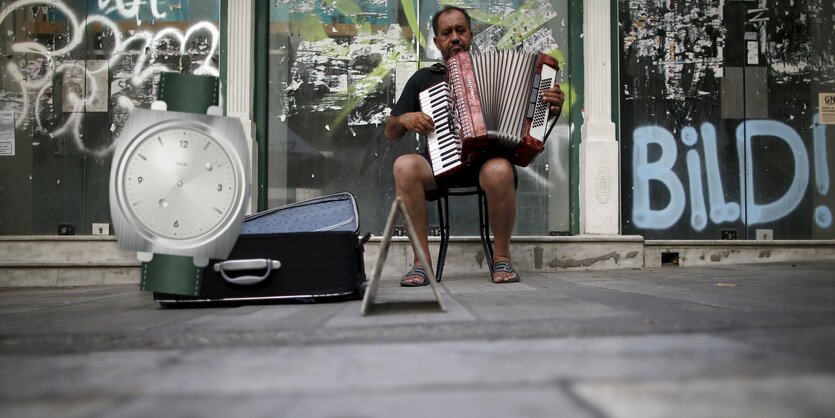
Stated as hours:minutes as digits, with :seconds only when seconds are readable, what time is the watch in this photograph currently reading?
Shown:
7:09
